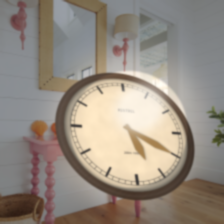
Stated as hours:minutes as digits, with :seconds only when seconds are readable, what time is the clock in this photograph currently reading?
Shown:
5:20
